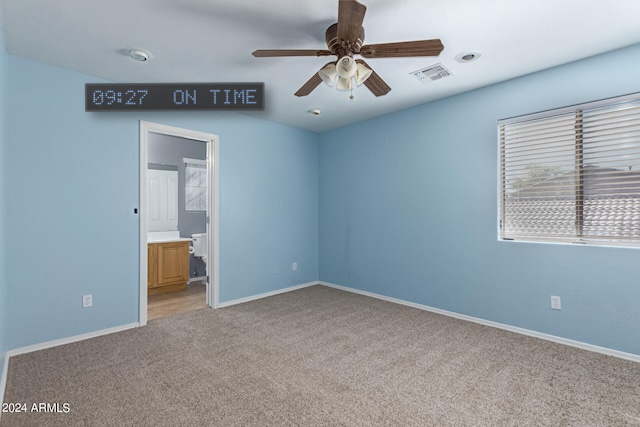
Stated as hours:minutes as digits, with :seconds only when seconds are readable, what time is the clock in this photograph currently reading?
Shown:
9:27
